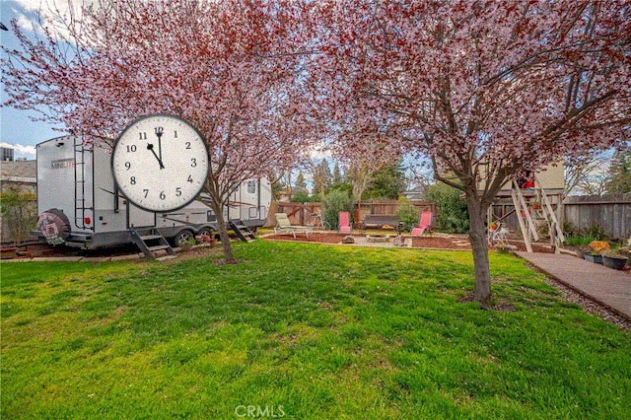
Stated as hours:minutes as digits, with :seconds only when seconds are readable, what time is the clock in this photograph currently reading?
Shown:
11:00
